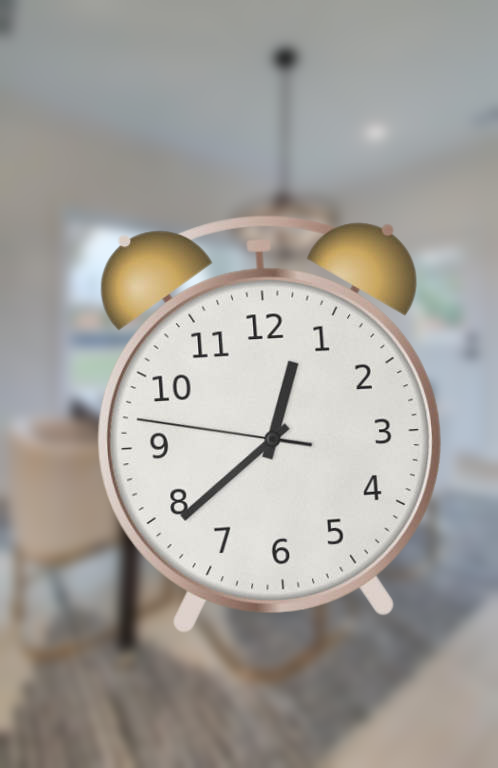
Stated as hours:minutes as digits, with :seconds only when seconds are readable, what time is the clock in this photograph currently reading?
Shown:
12:38:47
